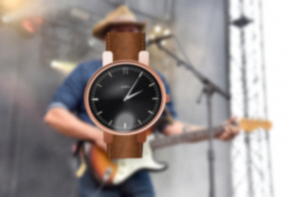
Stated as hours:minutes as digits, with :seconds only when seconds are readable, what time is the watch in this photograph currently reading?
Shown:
2:05
